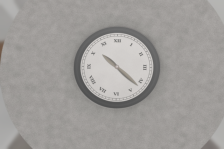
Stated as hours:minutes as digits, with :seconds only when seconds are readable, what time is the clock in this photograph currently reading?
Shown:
10:22
